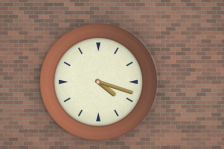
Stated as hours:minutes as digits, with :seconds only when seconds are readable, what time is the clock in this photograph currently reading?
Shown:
4:18
